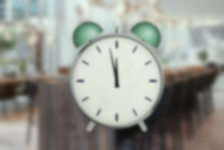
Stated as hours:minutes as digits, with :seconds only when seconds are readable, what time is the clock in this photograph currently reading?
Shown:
11:58
